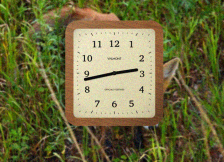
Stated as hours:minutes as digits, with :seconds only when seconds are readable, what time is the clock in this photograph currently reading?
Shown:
2:43
